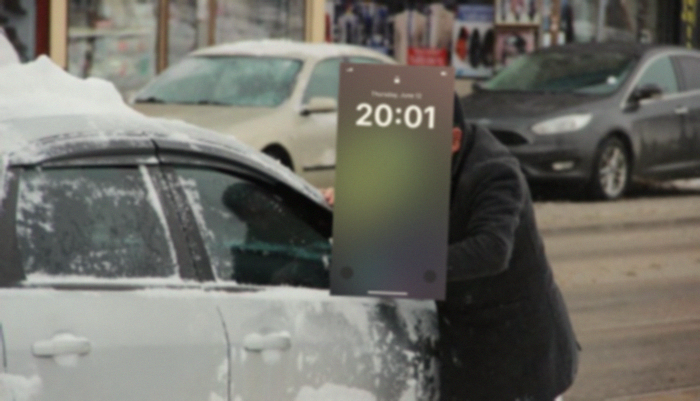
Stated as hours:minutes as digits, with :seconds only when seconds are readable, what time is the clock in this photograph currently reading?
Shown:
20:01
